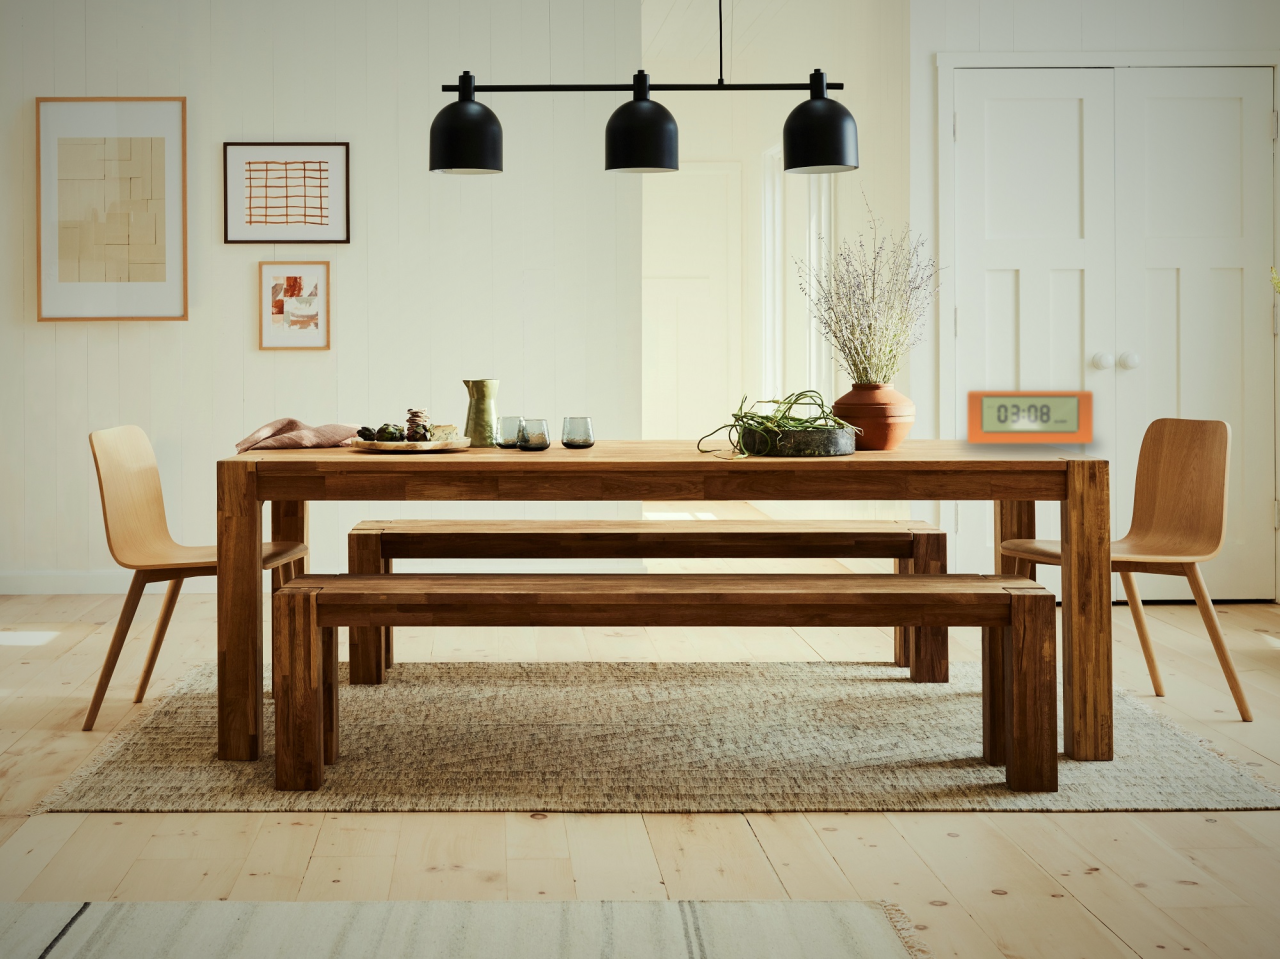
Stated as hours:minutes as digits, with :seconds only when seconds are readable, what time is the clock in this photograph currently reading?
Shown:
3:08
